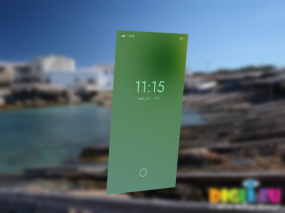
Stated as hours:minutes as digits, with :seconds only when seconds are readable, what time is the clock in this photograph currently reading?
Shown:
11:15
